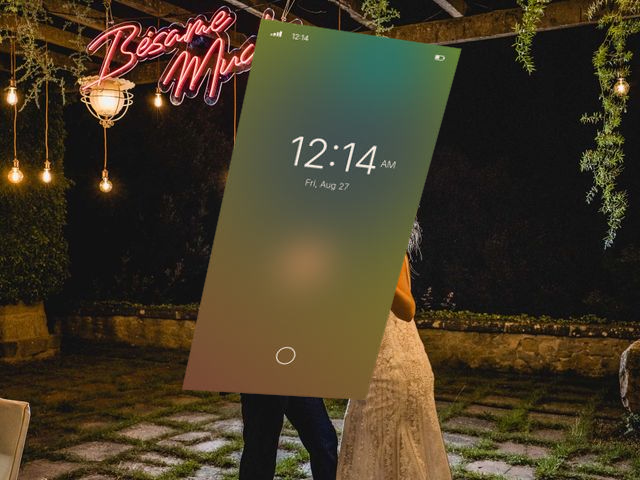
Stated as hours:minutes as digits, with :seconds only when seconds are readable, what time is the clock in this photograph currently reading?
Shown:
12:14
